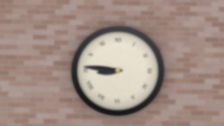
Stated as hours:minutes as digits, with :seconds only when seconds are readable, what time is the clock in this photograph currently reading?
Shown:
8:46
